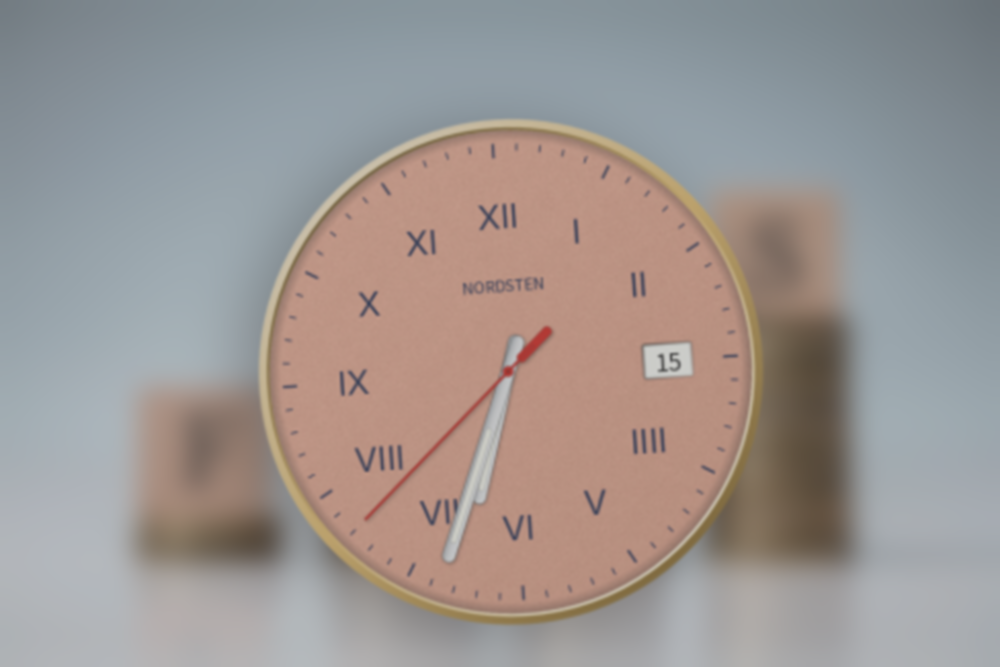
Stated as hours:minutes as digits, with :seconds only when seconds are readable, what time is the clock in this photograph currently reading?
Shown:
6:33:38
